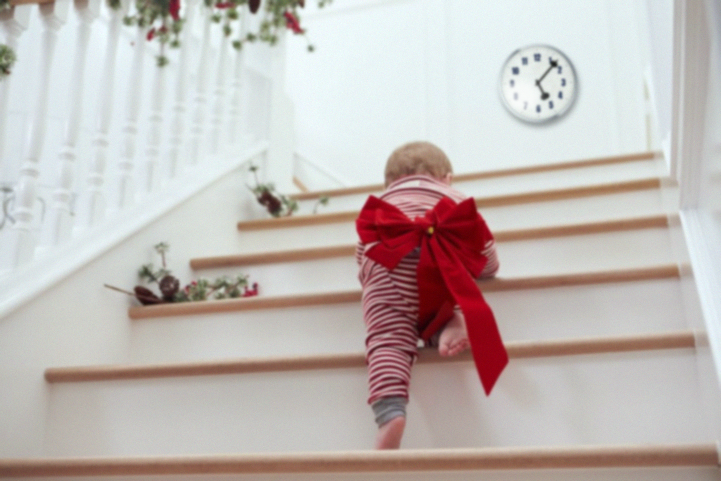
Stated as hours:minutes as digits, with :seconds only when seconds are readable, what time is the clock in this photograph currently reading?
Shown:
5:07
